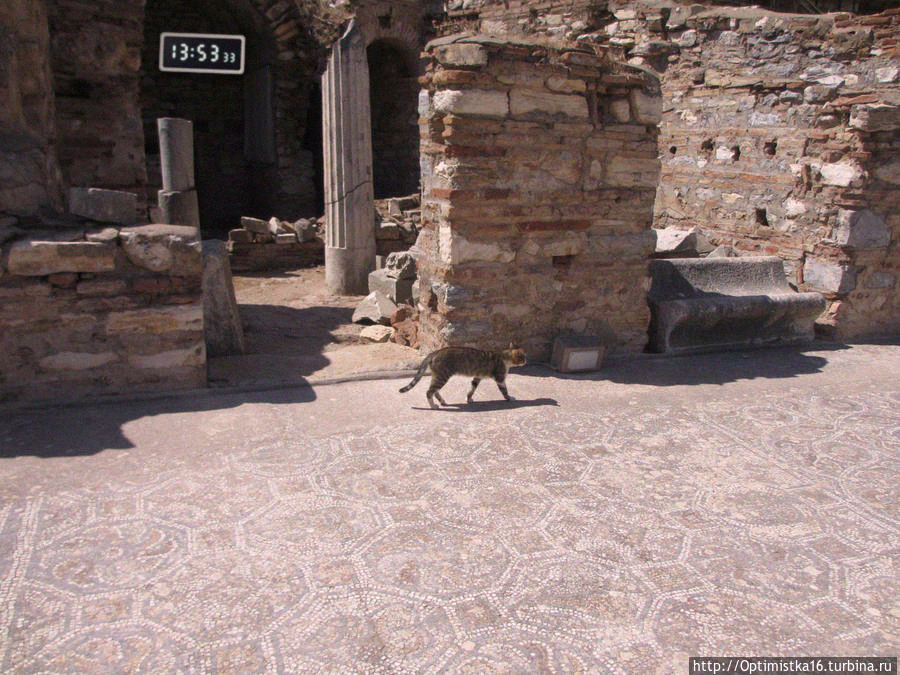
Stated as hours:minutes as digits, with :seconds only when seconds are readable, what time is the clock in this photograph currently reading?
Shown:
13:53:33
